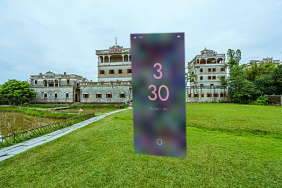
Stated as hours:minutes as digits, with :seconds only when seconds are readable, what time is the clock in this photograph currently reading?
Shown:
3:30
